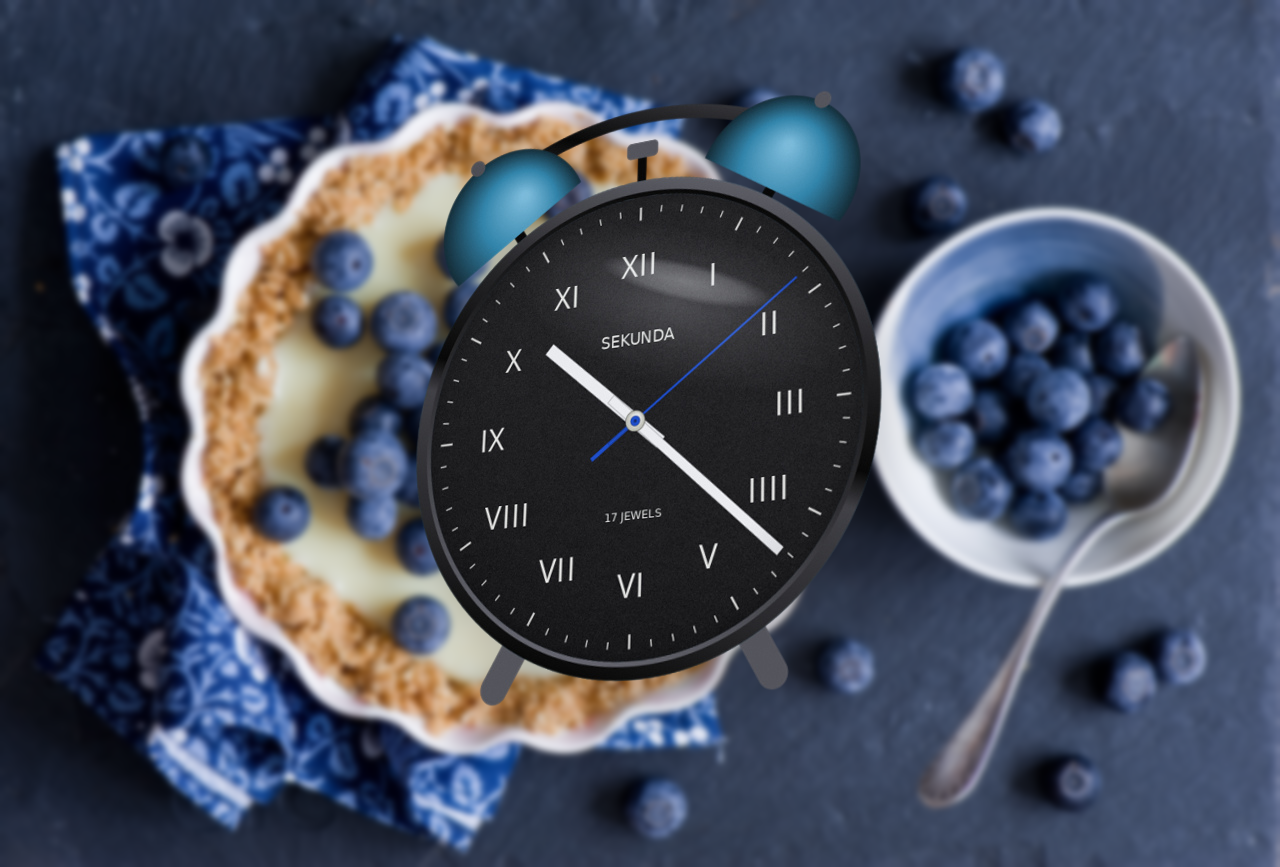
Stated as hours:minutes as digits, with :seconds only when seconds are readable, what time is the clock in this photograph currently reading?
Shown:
10:22:09
